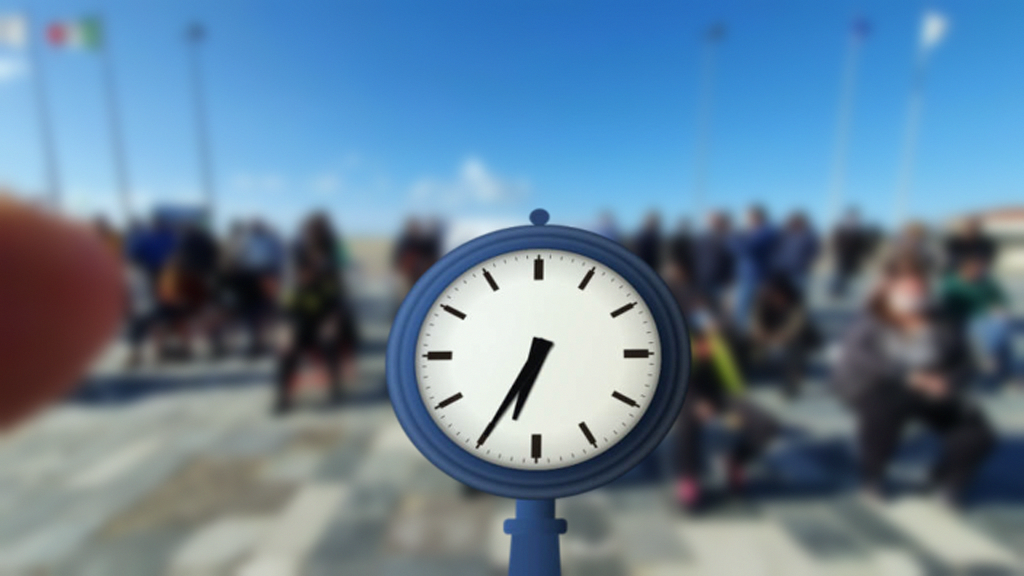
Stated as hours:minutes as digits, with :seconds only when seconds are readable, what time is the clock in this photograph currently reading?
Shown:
6:35
